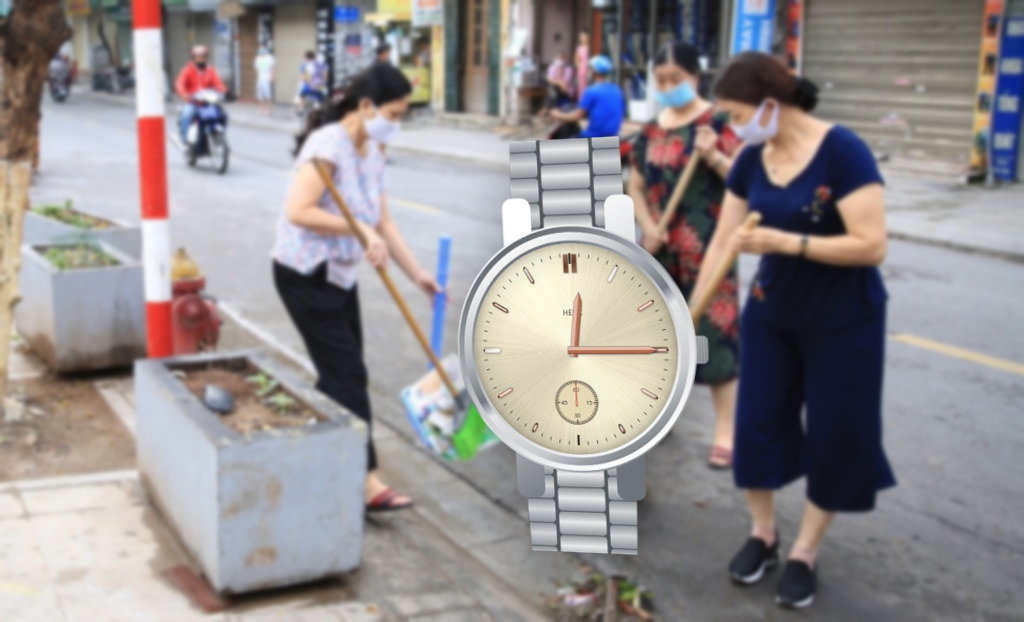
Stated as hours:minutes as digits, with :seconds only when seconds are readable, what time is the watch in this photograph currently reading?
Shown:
12:15
